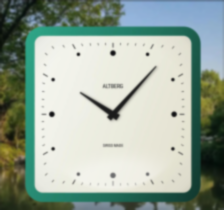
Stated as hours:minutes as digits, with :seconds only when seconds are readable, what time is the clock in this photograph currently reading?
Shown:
10:07
